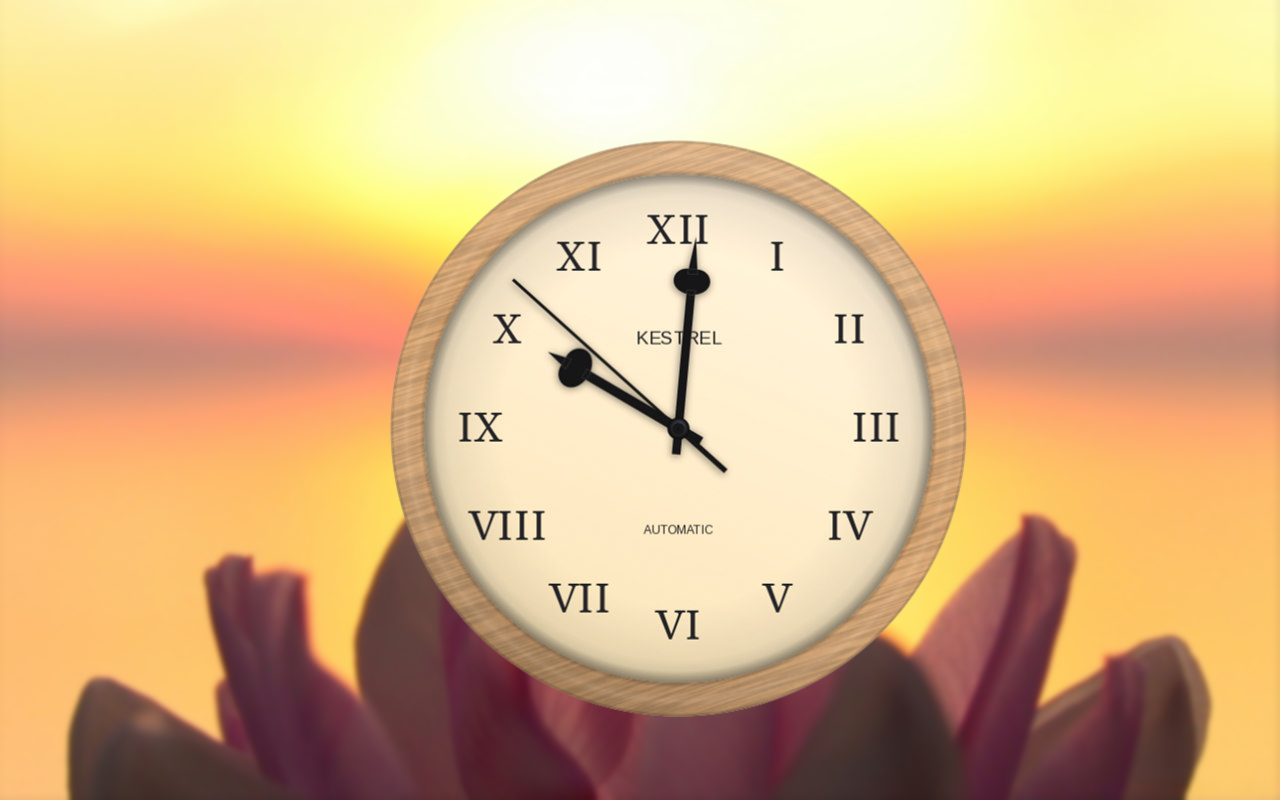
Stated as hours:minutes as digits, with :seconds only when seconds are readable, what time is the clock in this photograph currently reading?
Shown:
10:00:52
